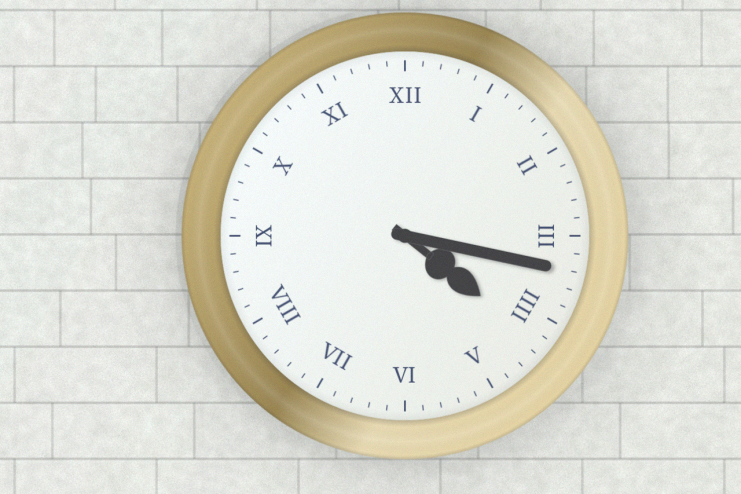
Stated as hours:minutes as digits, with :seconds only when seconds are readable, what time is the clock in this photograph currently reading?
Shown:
4:17
